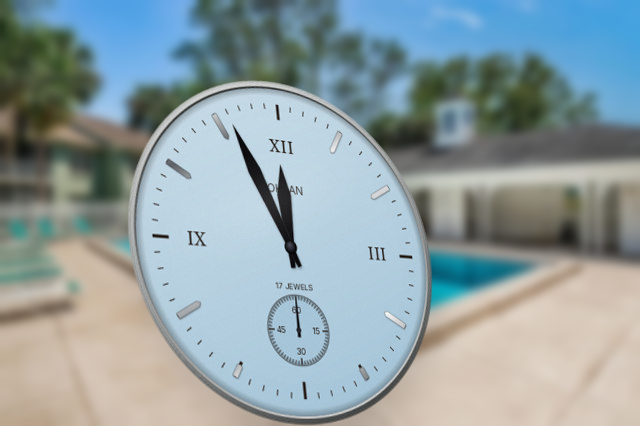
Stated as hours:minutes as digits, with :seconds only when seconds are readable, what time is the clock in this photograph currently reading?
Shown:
11:56
